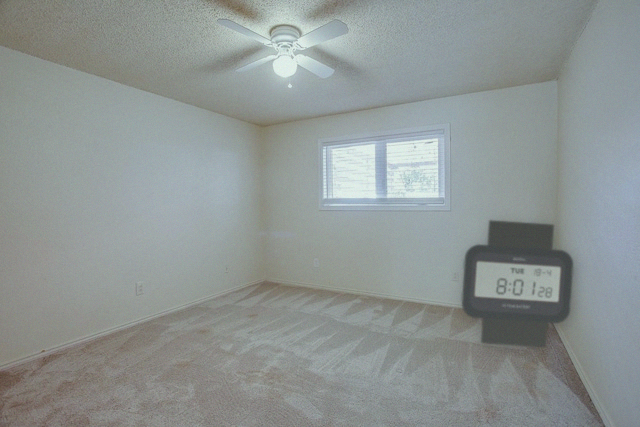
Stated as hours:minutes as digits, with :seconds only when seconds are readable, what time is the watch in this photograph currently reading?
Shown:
8:01:28
